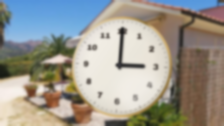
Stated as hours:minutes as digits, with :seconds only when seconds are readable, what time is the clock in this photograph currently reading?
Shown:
3:00
